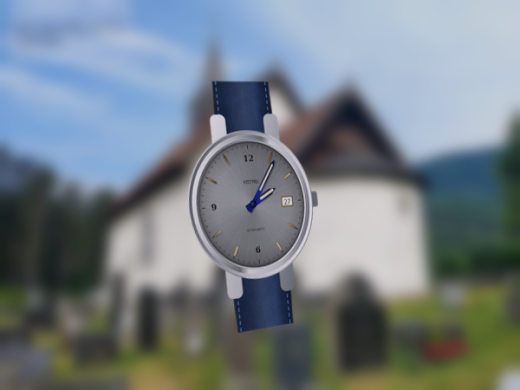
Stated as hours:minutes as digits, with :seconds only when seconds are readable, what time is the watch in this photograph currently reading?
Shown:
2:06
